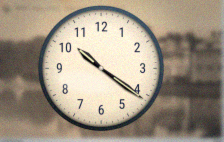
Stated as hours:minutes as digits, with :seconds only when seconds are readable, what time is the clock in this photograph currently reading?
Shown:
10:21
